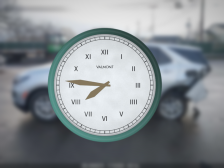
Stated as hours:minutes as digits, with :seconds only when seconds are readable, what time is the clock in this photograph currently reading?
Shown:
7:46
